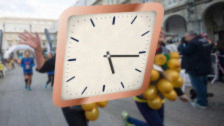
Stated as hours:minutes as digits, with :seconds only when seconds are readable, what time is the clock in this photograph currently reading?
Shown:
5:16
